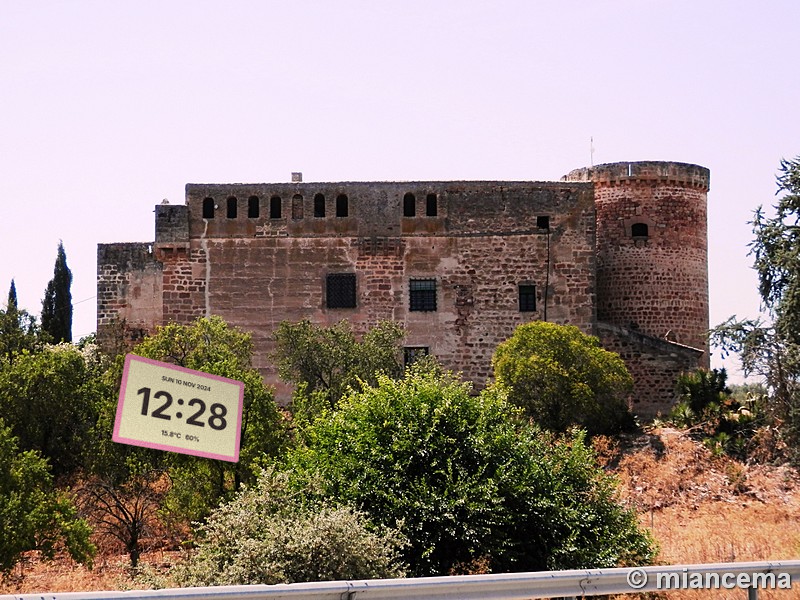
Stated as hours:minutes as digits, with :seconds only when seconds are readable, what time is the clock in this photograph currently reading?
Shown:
12:28
